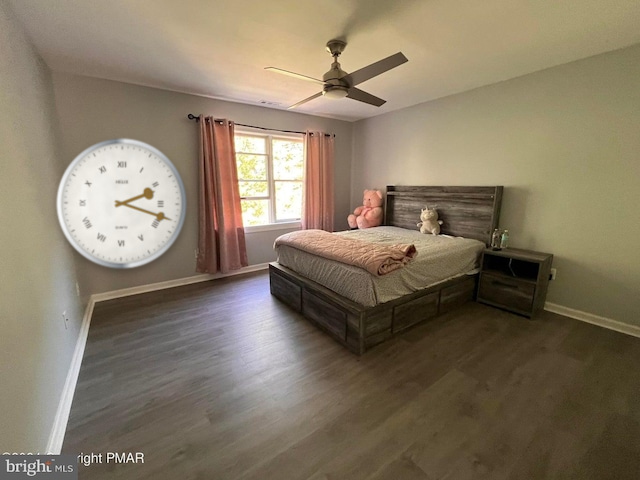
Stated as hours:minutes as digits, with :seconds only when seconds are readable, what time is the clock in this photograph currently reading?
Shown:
2:18
